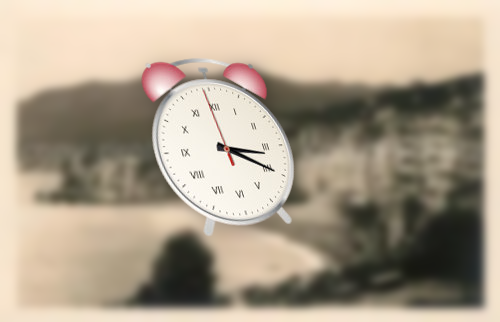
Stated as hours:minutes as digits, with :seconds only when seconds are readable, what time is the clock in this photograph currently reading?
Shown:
3:19:59
